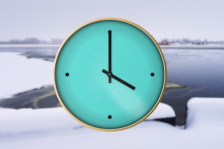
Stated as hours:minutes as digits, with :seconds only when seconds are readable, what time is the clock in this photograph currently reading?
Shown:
4:00
